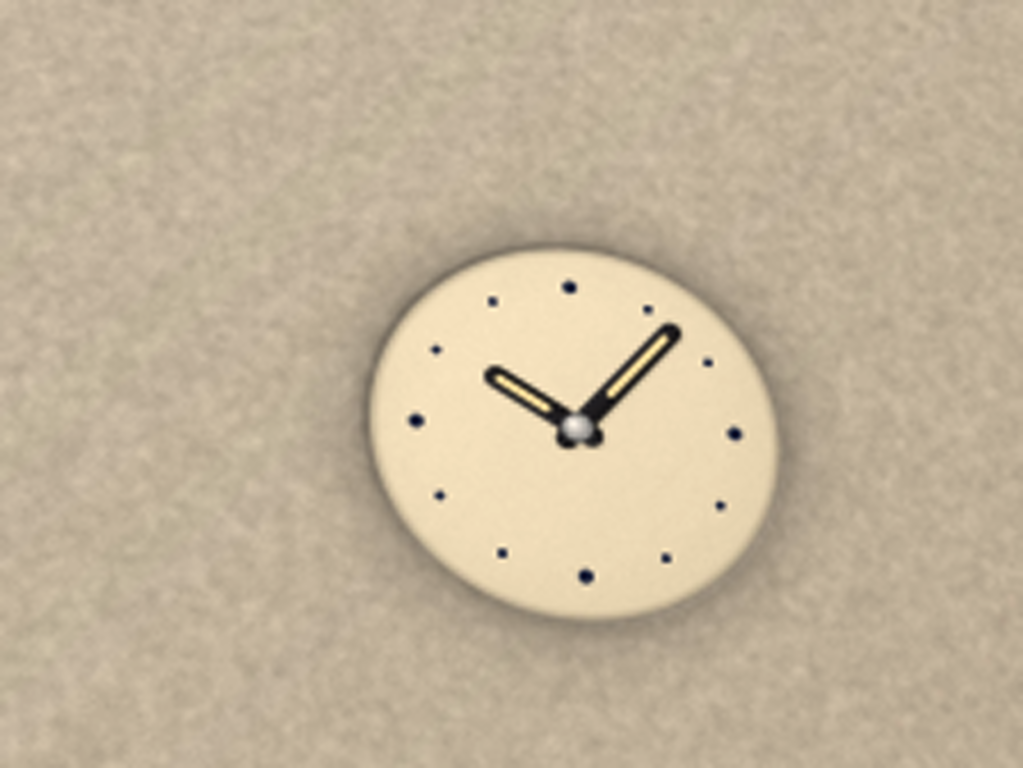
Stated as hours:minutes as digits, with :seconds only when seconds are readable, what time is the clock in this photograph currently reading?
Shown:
10:07
